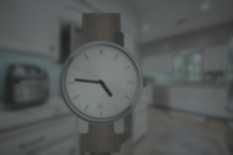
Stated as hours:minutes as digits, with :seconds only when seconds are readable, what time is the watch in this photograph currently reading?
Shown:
4:46
